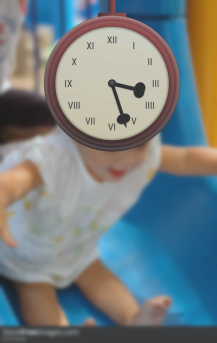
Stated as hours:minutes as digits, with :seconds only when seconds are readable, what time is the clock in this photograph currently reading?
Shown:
3:27
